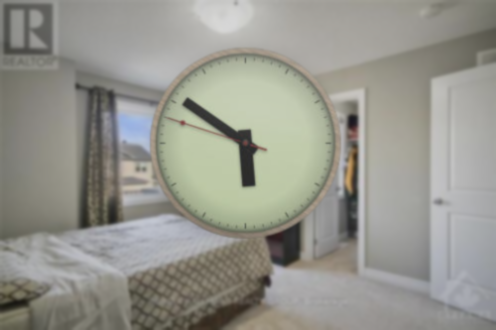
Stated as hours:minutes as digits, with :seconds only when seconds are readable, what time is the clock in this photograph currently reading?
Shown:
5:50:48
